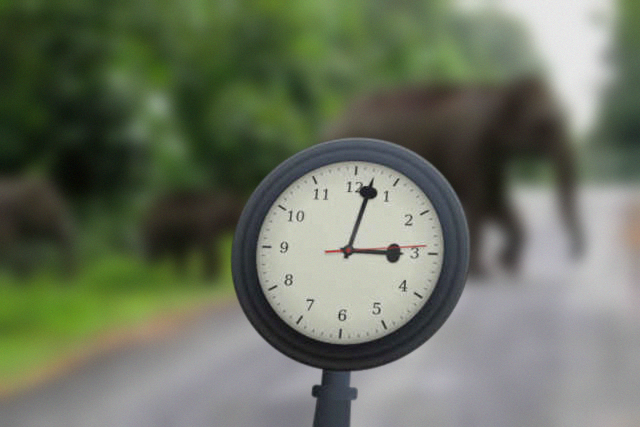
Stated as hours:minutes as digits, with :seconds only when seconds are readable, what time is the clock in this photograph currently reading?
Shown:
3:02:14
